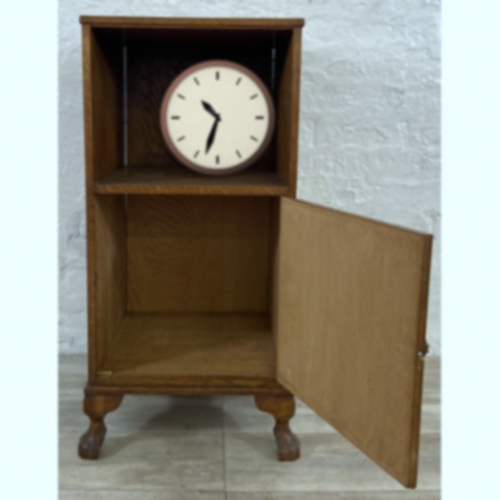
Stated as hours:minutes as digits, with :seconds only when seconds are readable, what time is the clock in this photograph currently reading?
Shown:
10:33
